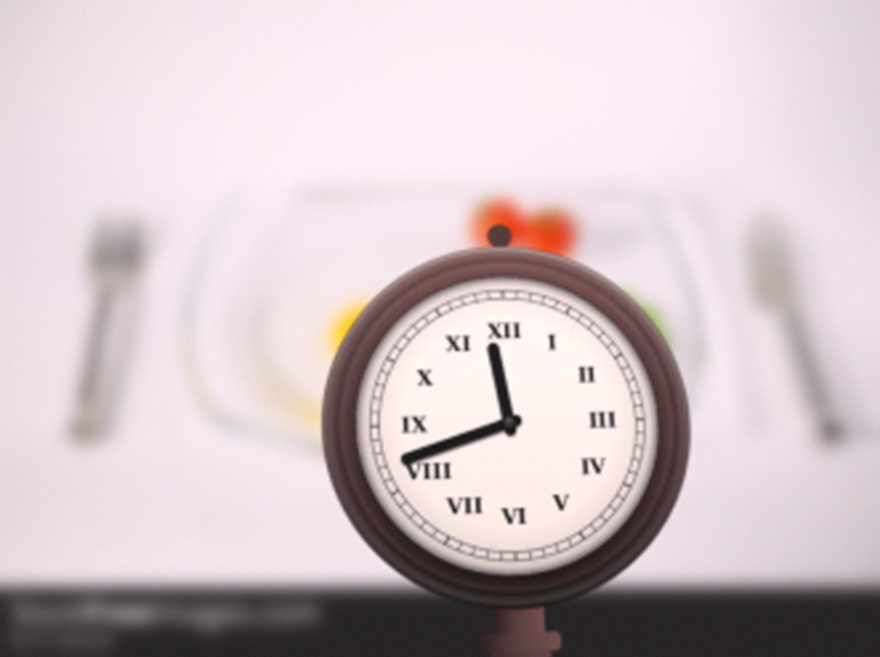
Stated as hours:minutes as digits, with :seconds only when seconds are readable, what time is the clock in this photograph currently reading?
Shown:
11:42
